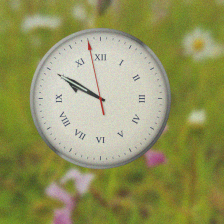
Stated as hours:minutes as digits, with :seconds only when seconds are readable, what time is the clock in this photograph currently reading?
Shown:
9:49:58
